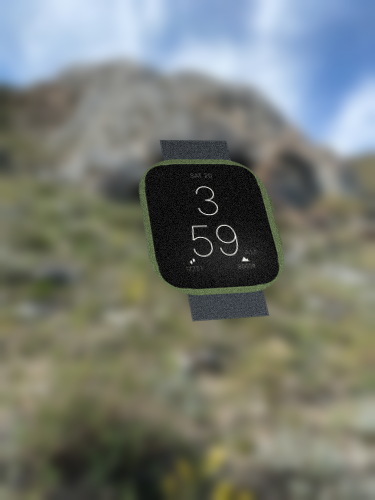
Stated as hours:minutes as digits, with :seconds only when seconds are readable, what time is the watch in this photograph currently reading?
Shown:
3:59
